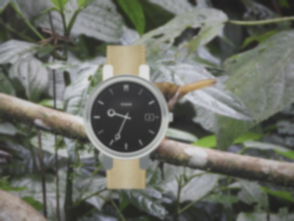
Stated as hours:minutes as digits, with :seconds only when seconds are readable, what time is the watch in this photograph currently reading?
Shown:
9:34
